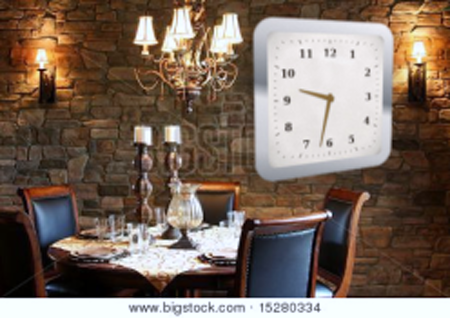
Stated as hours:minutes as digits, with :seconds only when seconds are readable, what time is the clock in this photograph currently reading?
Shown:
9:32
